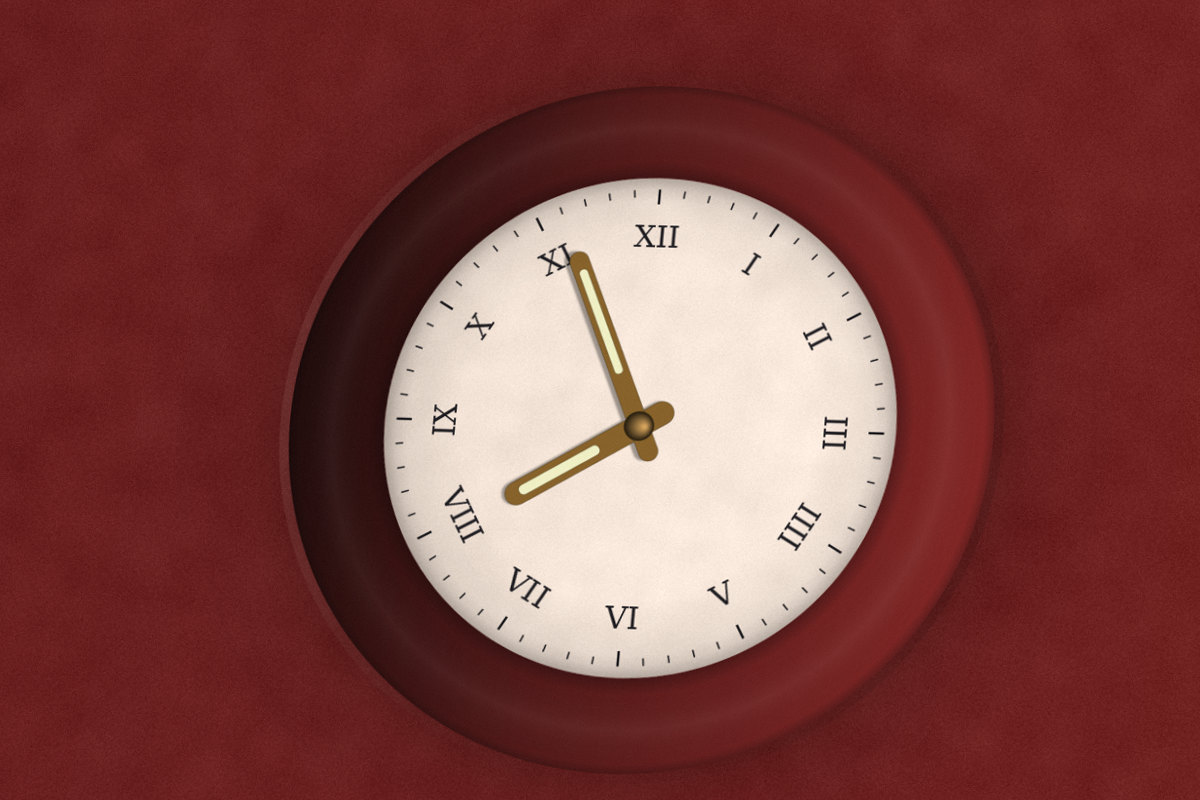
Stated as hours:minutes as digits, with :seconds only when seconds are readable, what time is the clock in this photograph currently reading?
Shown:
7:56
